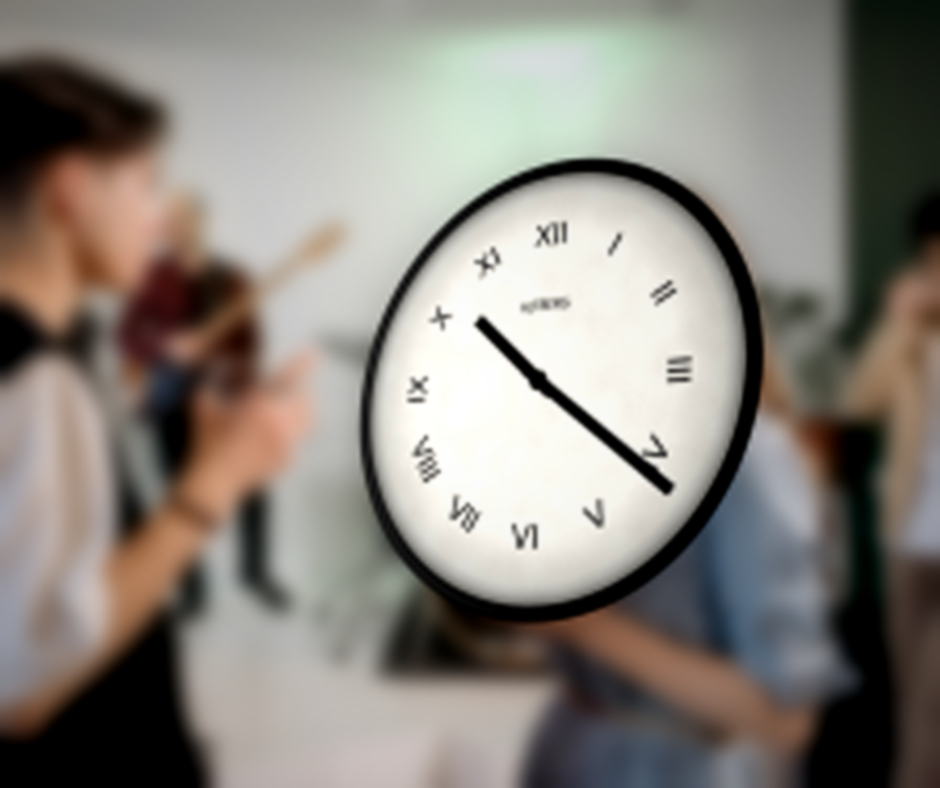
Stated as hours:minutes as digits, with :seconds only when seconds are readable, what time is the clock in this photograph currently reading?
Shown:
10:21
